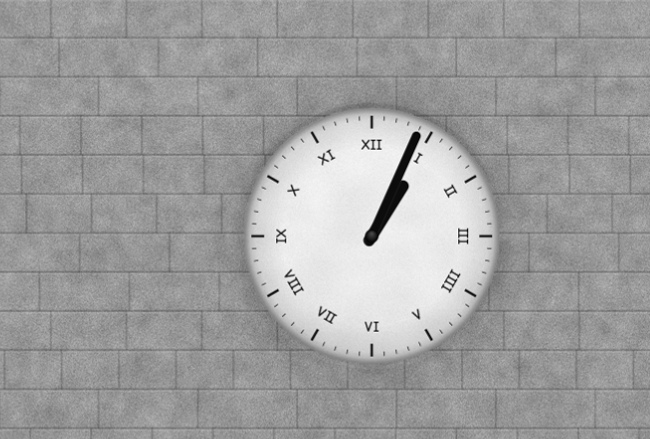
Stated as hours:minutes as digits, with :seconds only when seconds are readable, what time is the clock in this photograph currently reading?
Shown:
1:04
